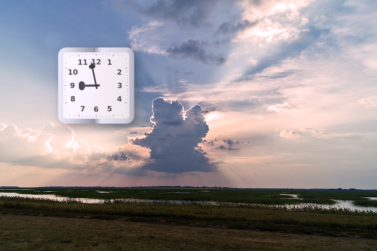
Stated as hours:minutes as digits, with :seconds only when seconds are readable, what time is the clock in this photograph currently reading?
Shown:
8:58
